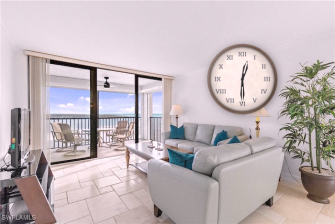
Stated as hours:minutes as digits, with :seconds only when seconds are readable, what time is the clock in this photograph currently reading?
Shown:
12:30
